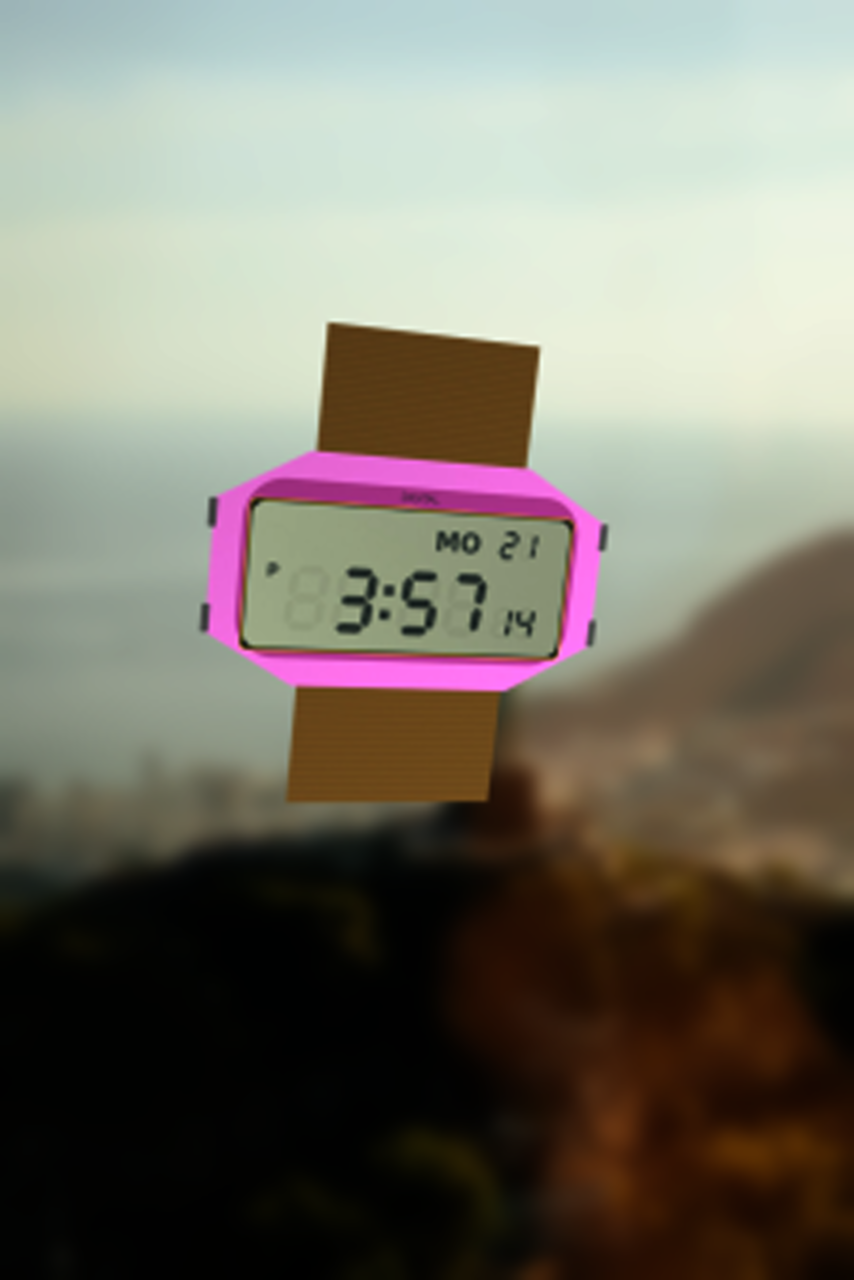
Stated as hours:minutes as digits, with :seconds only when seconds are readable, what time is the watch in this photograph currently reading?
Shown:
3:57:14
